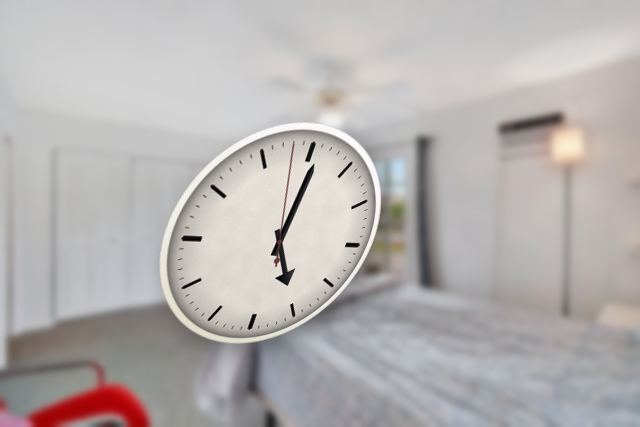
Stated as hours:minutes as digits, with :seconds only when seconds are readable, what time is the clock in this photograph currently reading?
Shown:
5:00:58
